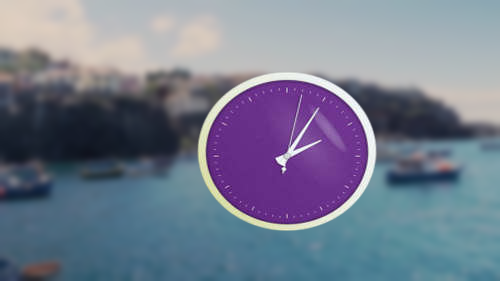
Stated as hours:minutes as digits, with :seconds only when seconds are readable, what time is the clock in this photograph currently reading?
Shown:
2:05:02
